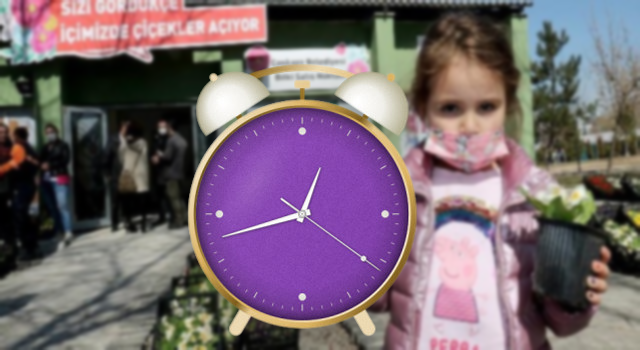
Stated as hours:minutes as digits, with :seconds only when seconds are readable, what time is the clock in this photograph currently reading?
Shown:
12:42:21
